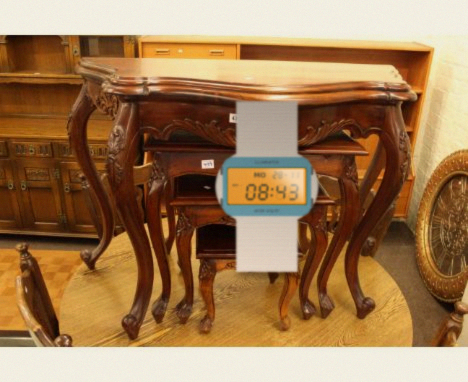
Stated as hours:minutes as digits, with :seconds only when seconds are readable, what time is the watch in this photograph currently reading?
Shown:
8:43
